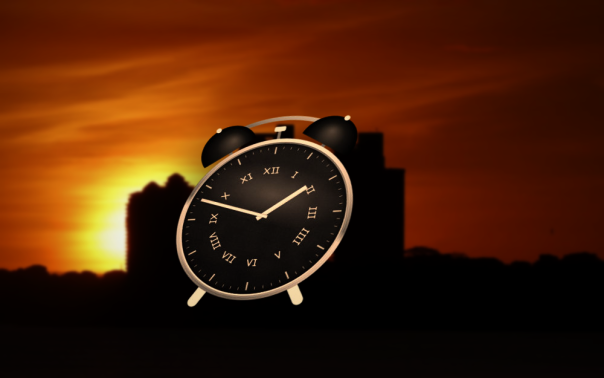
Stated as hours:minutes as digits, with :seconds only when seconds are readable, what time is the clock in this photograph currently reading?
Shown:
1:48
